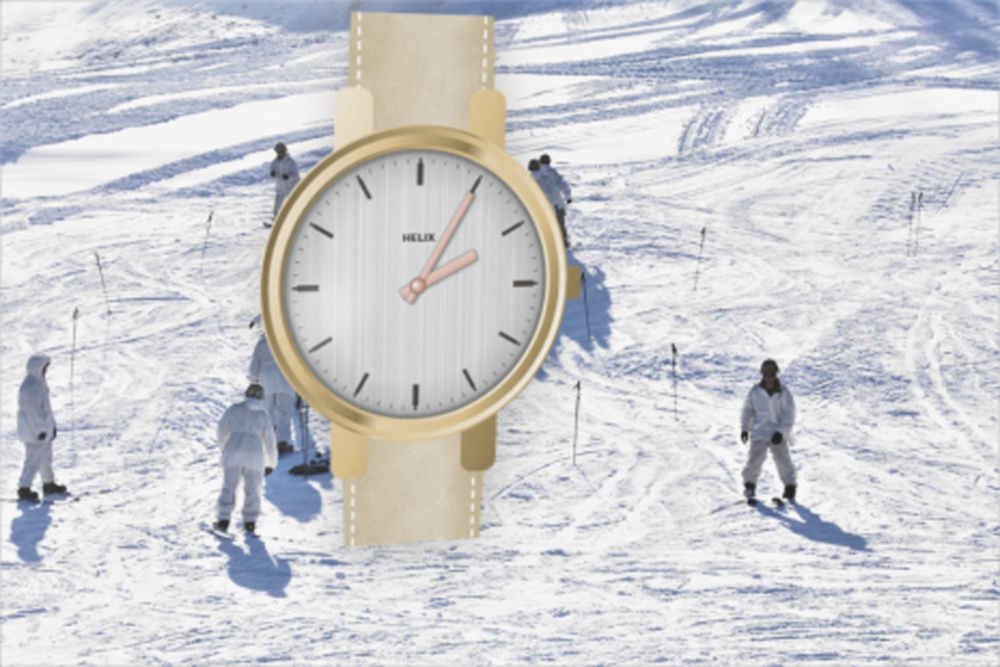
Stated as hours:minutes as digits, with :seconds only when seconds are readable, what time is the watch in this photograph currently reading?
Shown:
2:05
